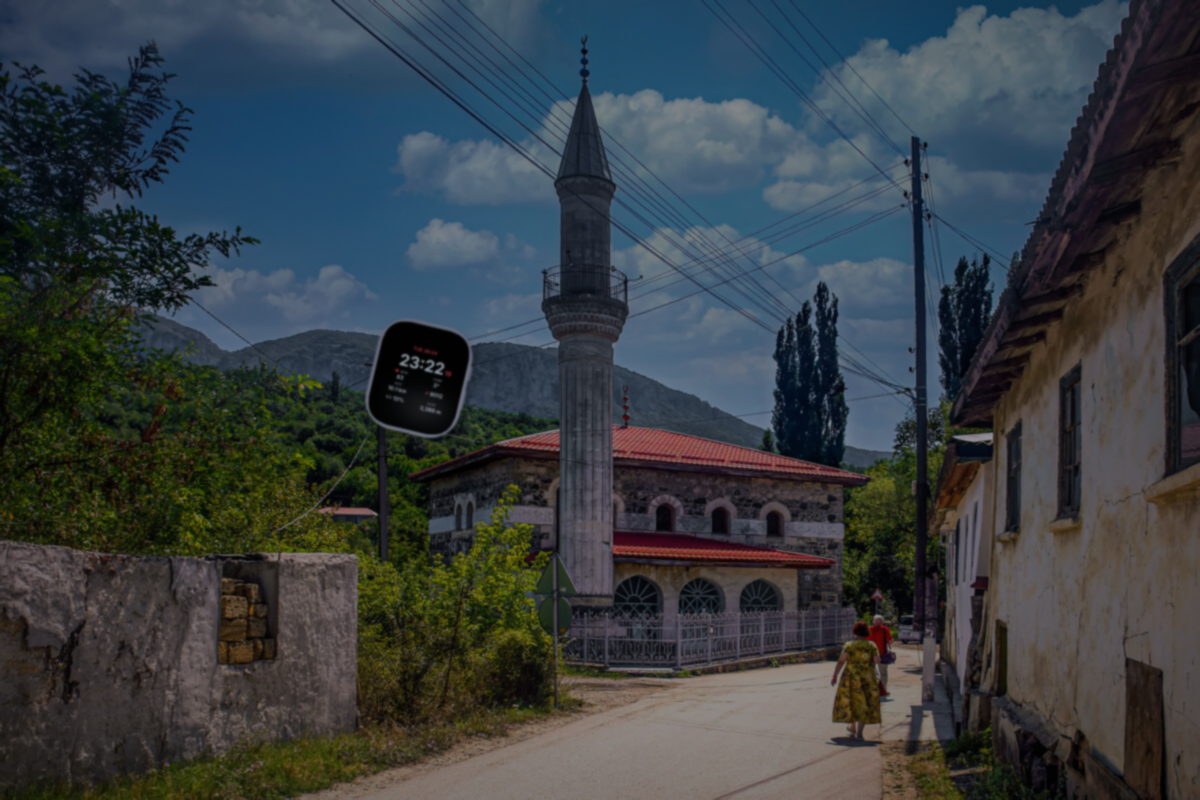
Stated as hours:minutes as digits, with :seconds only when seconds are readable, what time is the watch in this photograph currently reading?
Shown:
23:22
